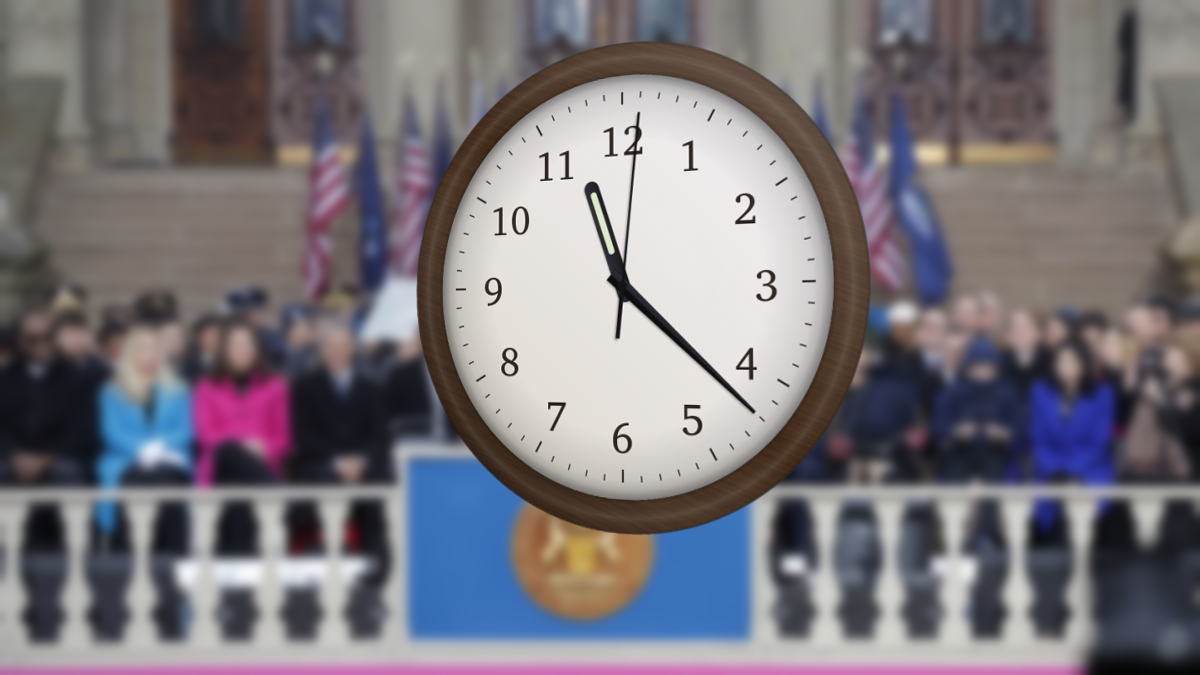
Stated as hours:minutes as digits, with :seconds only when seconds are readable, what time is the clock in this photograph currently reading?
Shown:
11:22:01
